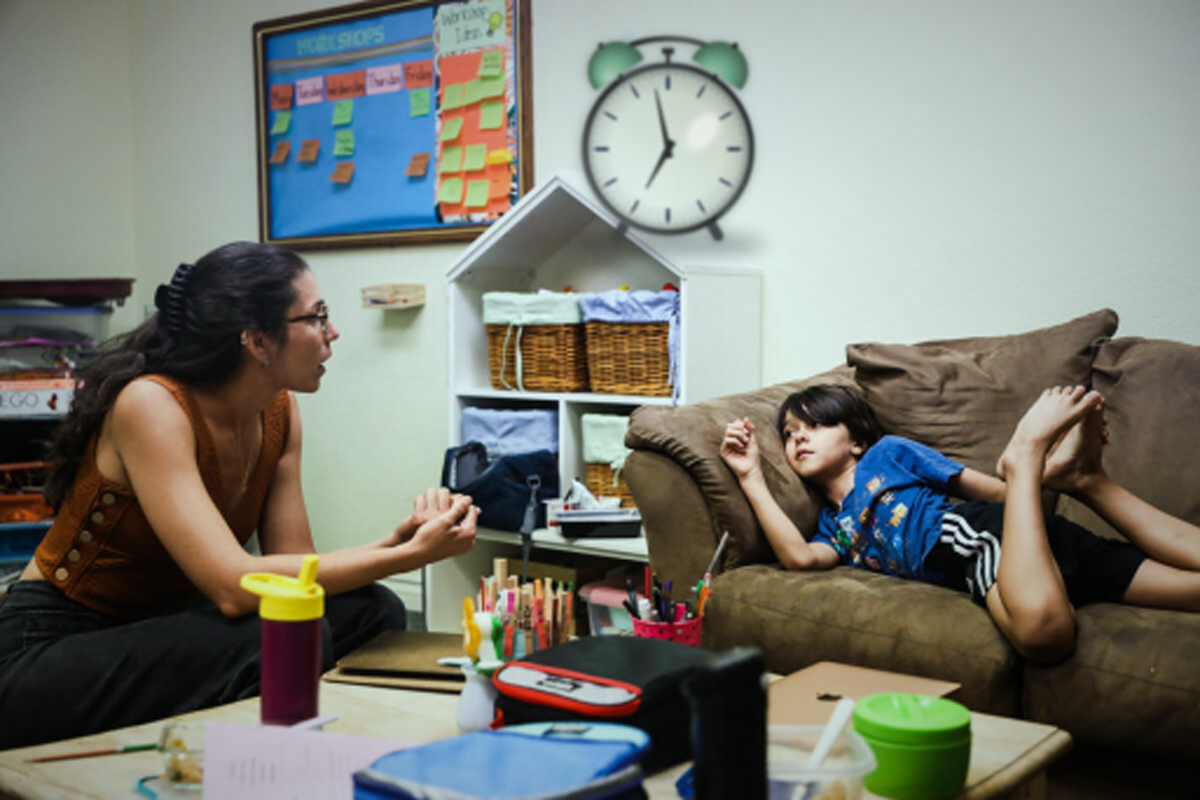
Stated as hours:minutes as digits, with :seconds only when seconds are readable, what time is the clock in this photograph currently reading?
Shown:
6:58
